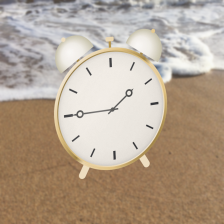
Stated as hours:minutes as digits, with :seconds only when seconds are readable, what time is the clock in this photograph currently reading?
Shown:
1:45
